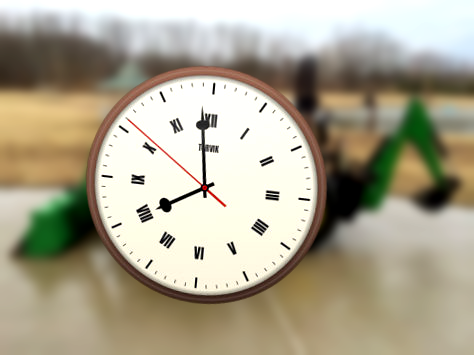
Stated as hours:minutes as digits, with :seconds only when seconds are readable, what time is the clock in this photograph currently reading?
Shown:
7:58:51
